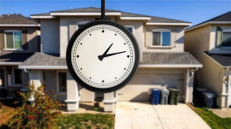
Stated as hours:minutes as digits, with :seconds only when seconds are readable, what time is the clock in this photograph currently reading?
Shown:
1:13
